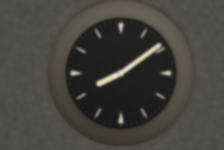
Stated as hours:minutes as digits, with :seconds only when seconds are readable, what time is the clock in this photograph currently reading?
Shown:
8:09
